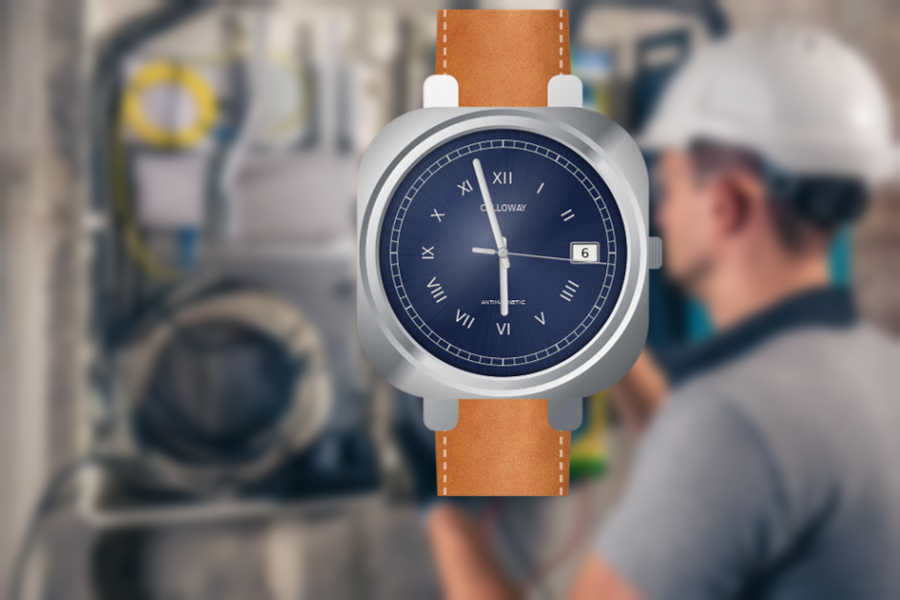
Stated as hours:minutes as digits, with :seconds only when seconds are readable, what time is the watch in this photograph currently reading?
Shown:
5:57:16
